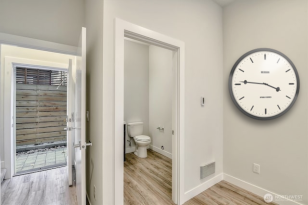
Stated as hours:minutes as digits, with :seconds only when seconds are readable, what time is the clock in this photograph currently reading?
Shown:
3:46
